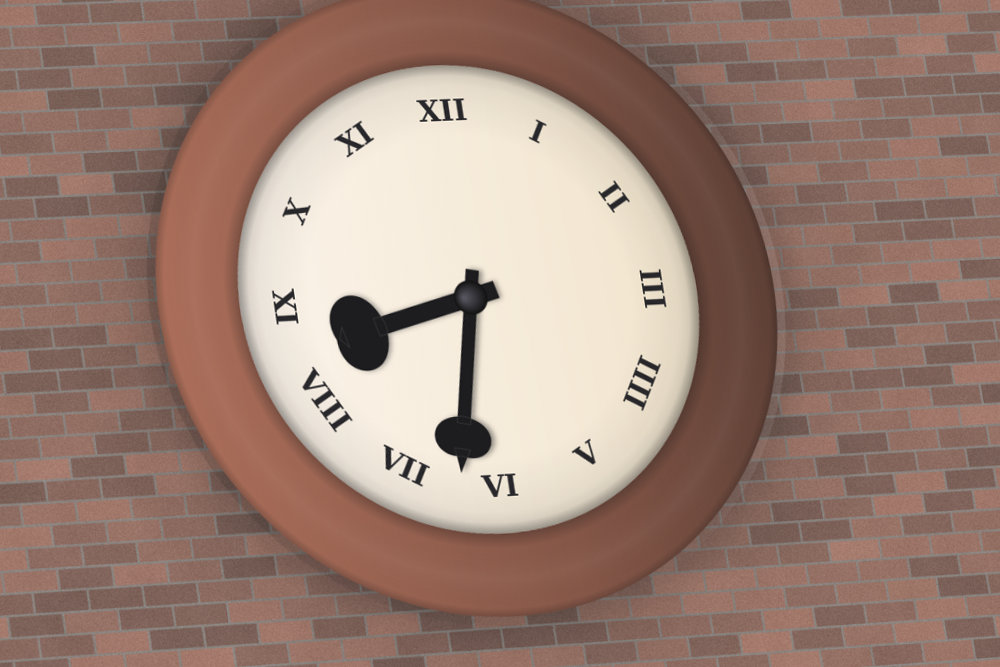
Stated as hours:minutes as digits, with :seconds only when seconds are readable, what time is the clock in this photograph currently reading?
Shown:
8:32
